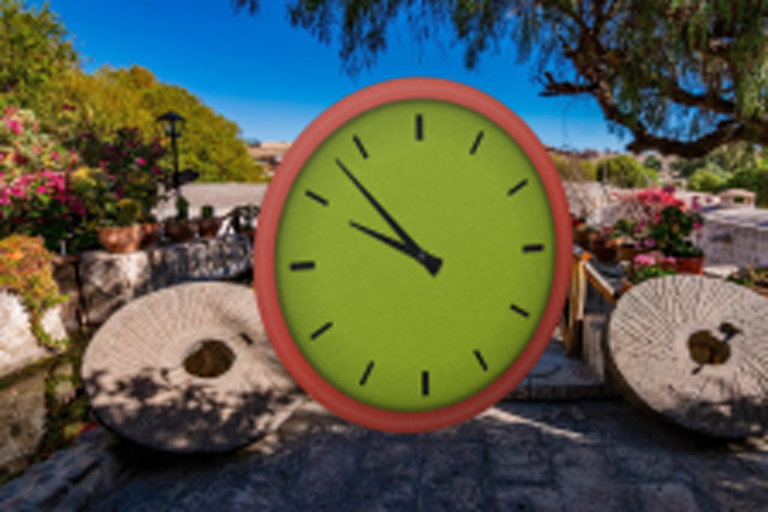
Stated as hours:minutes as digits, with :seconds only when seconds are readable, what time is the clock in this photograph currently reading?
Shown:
9:53
